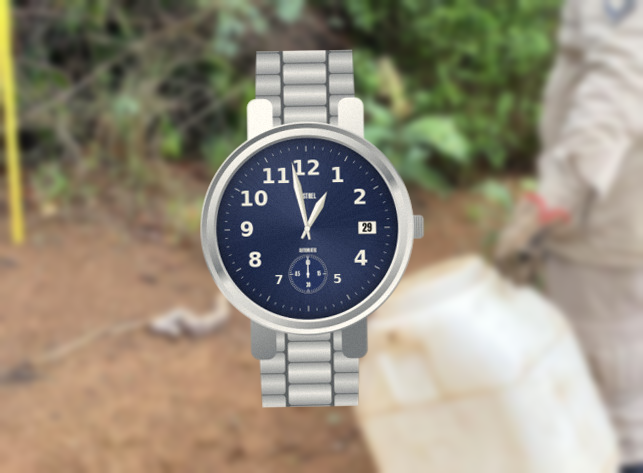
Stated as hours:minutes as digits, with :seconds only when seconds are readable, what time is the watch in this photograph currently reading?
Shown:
12:58
